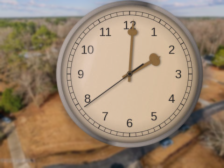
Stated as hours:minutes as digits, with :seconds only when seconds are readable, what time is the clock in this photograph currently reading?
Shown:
2:00:39
